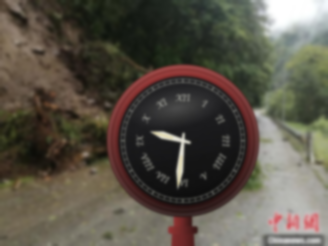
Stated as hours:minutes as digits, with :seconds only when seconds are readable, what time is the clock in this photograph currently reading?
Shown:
9:31
